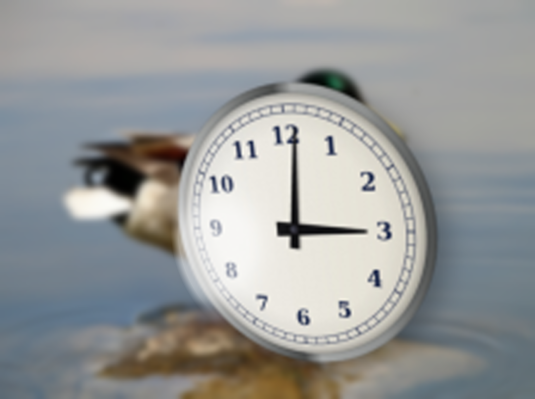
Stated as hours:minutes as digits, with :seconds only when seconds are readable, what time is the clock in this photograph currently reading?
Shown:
3:01
